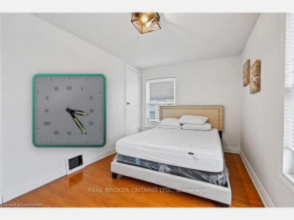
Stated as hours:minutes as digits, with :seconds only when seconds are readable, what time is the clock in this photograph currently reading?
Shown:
3:24
